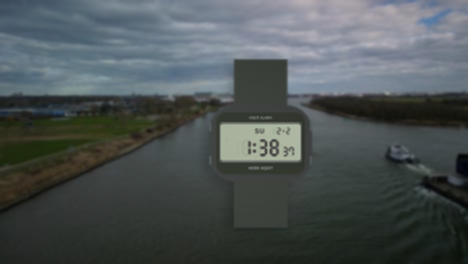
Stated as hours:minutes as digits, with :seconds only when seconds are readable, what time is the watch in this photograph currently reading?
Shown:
1:38:37
